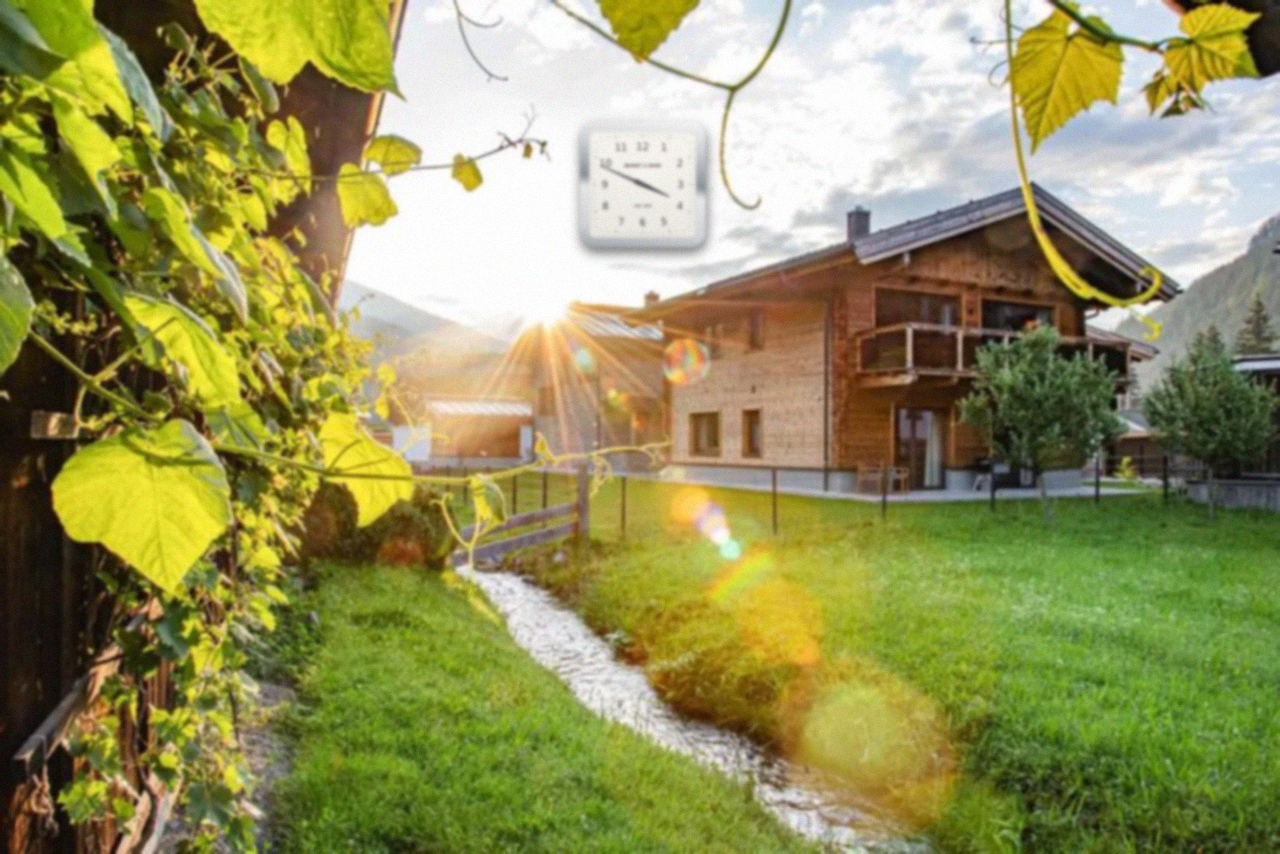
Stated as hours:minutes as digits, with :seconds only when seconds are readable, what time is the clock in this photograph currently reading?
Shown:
3:49
